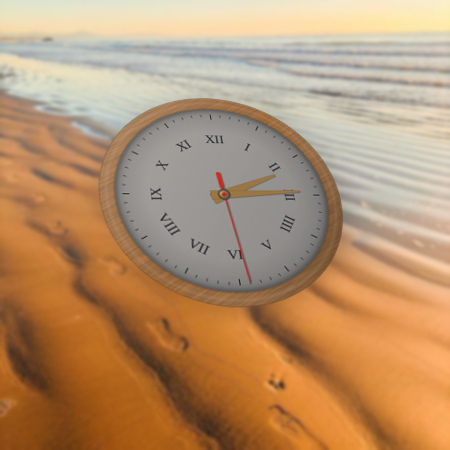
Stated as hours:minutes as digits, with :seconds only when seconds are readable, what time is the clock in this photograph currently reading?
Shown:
2:14:29
